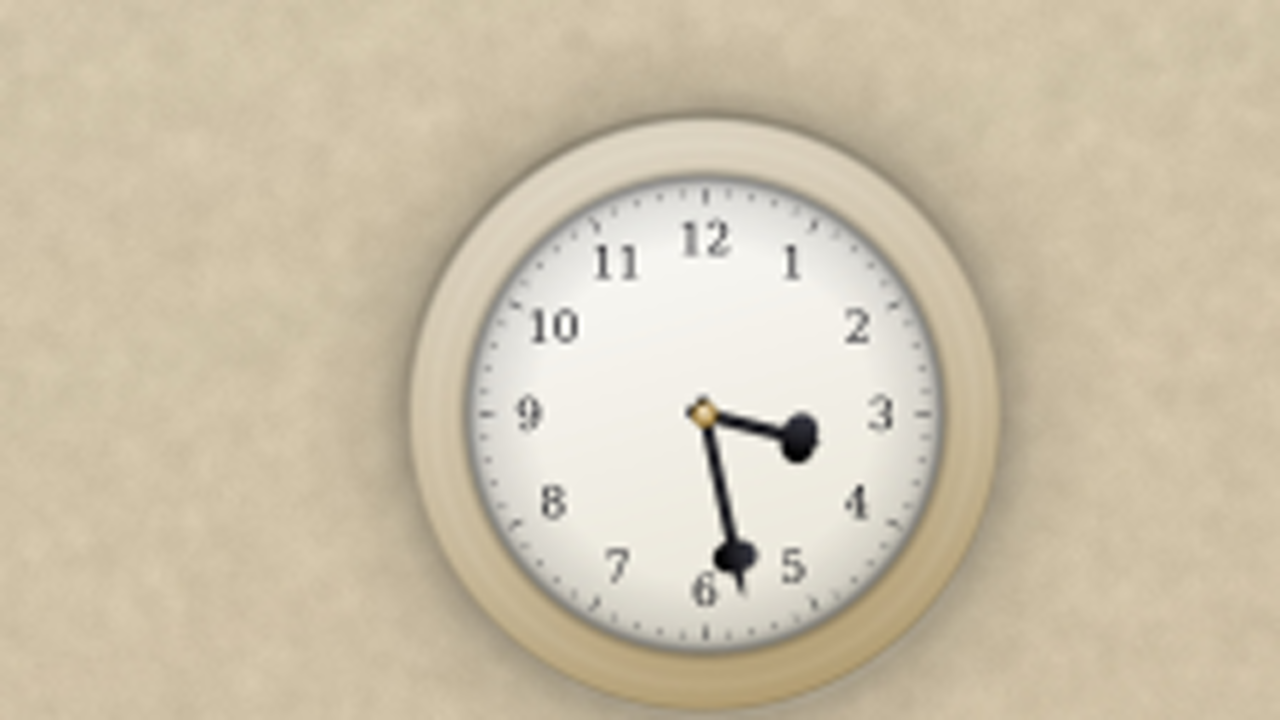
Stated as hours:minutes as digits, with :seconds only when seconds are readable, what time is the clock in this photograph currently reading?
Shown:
3:28
